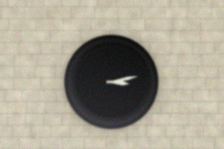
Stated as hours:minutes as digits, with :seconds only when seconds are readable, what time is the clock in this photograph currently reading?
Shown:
3:13
